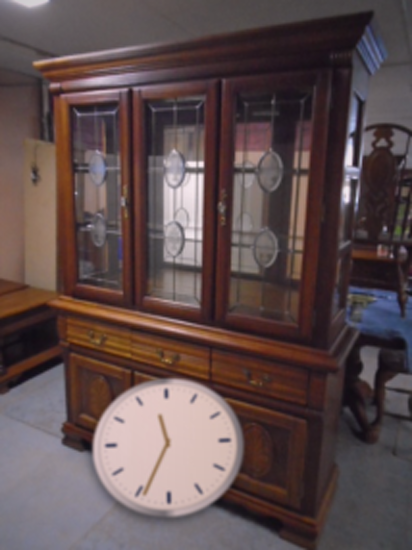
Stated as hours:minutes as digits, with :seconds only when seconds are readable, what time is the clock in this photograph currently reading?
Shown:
11:34
